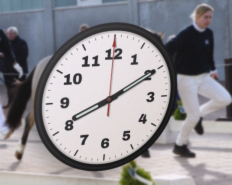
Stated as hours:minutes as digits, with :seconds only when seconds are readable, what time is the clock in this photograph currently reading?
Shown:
8:10:00
